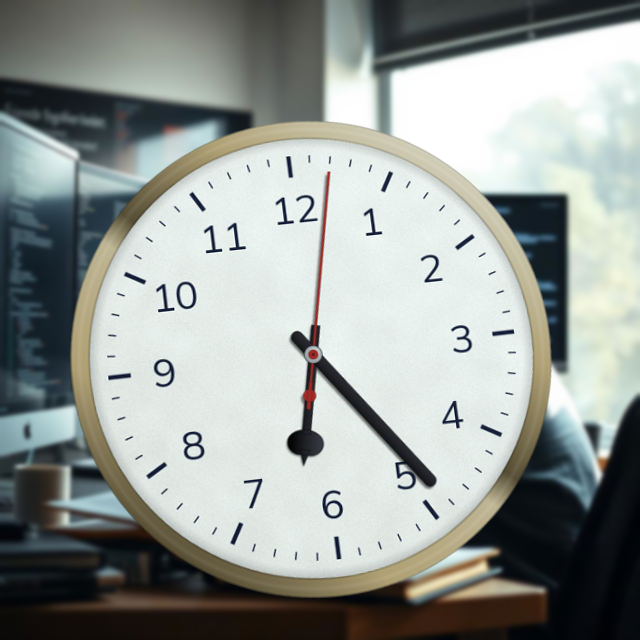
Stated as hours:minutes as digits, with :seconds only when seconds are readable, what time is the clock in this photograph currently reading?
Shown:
6:24:02
